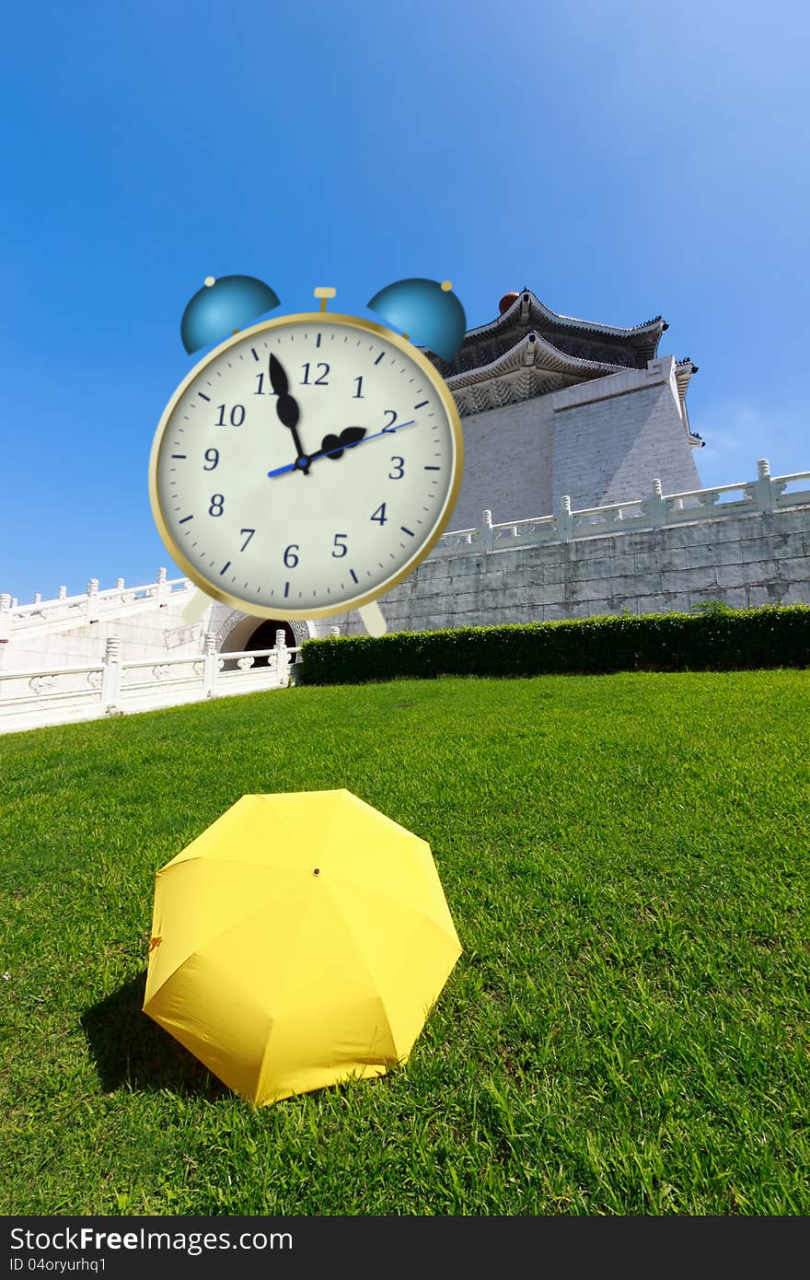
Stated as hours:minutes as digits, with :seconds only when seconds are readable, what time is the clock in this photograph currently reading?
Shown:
1:56:11
